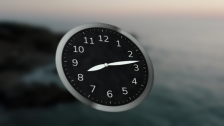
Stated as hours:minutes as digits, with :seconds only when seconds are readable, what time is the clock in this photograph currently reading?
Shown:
8:13
